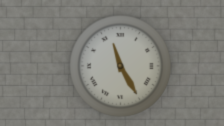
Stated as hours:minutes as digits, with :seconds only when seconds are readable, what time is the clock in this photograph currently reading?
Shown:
11:25
